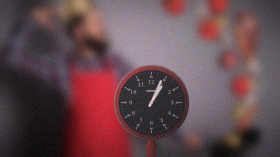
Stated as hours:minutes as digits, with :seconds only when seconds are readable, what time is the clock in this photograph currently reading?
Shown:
1:04
